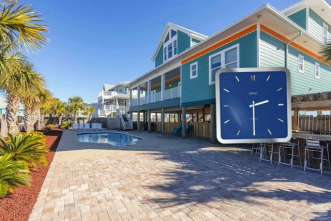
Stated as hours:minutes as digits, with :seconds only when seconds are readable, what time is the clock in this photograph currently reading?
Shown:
2:30
